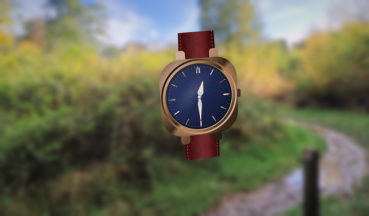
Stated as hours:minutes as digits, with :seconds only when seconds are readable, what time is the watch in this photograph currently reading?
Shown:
12:30
